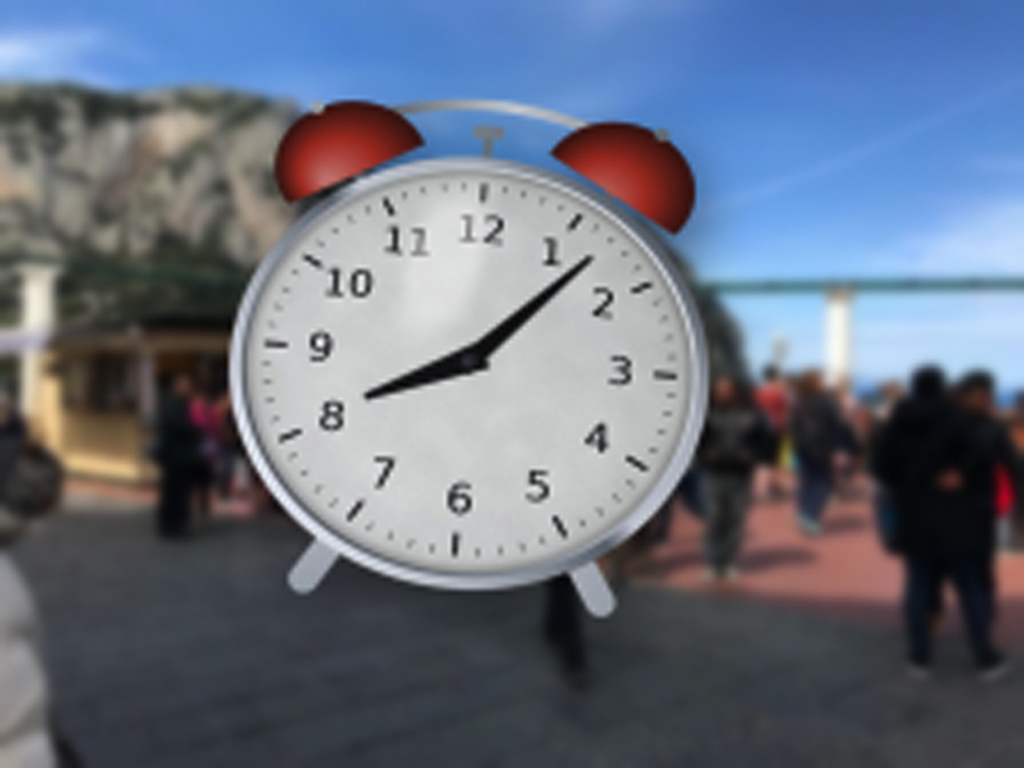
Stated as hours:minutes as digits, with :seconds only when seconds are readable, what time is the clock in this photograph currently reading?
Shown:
8:07
